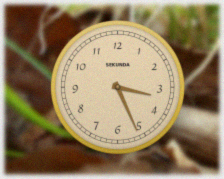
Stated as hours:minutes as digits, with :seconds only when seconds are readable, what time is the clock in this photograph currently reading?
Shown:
3:26
